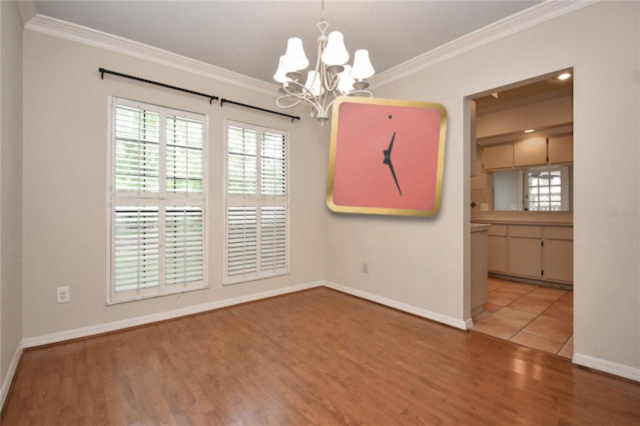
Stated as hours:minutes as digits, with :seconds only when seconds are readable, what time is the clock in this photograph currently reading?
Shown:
12:26
